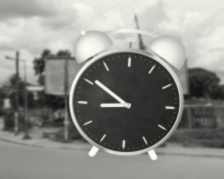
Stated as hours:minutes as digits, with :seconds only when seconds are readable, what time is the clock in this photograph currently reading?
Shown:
8:51
